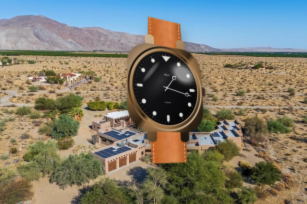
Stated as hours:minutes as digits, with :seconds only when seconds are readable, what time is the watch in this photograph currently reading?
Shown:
1:17
